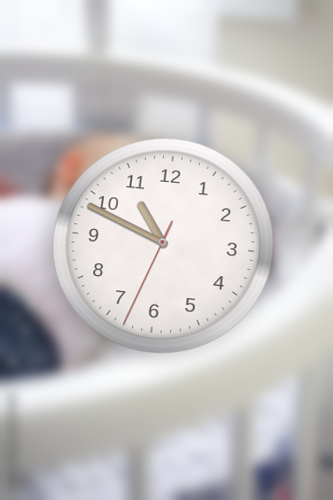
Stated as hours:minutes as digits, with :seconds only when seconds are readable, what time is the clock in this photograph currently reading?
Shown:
10:48:33
